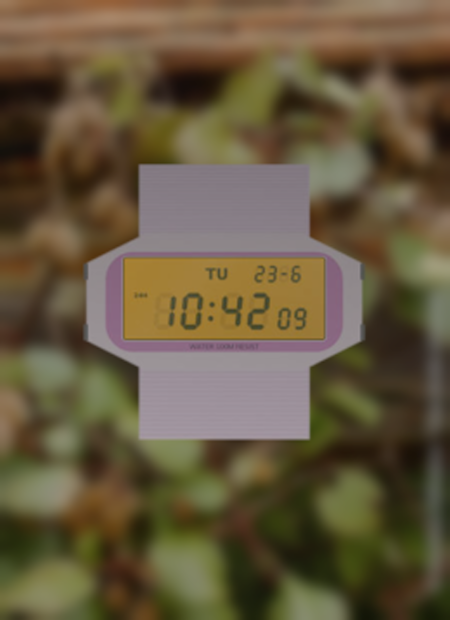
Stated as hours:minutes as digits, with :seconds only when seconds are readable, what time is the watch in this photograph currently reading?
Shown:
10:42:09
